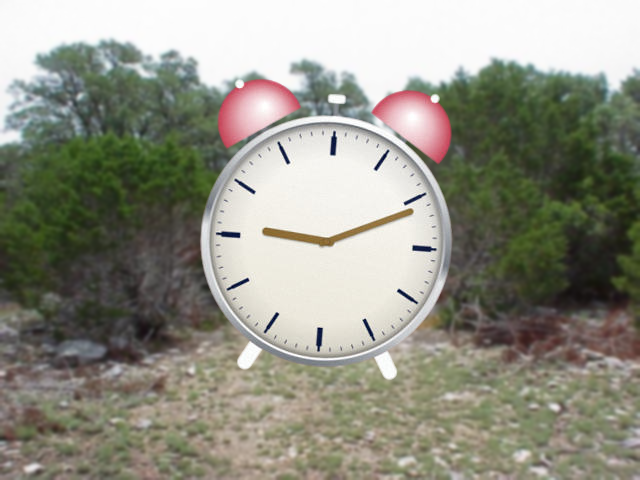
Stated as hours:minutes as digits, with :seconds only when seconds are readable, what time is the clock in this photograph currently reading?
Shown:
9:11
